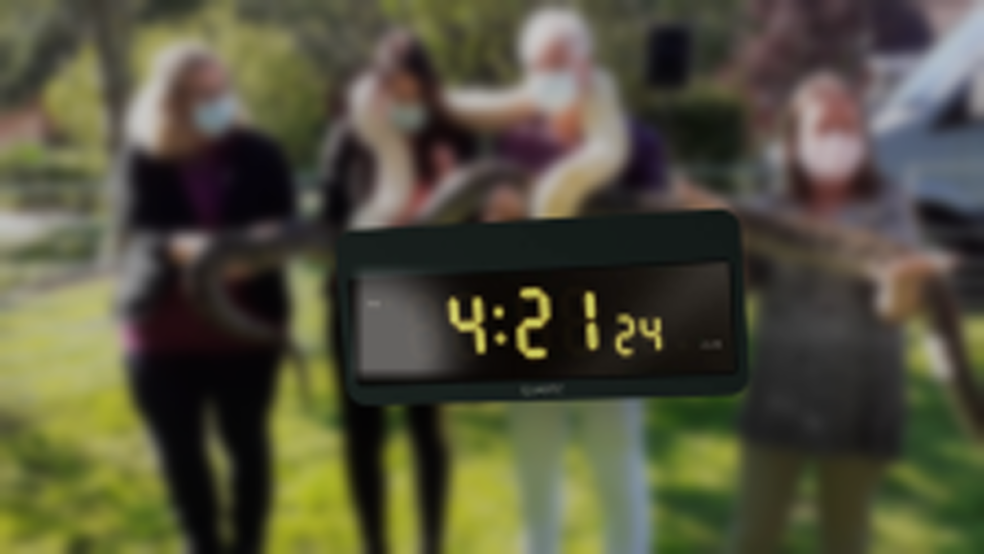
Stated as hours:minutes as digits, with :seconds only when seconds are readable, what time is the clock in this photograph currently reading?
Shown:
4:21:24
